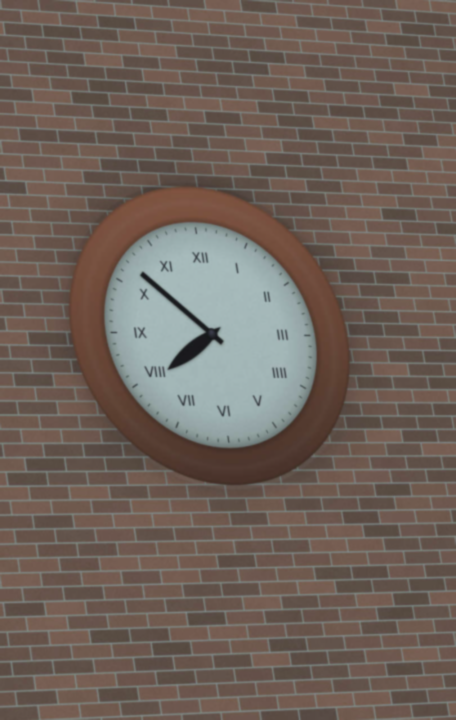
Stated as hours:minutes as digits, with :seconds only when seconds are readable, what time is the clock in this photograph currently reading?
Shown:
7:52
